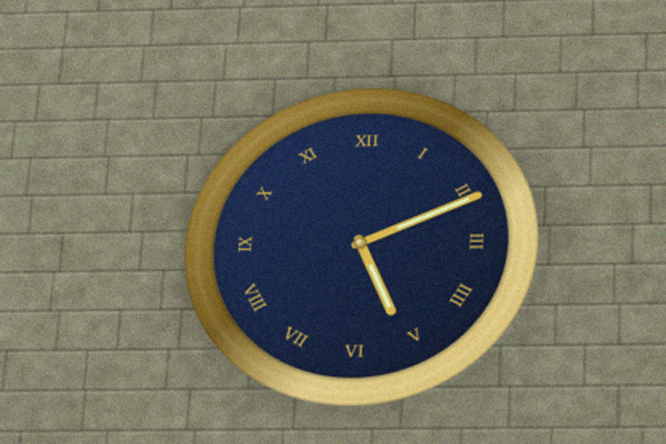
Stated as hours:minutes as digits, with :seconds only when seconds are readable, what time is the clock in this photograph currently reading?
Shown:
5:11
